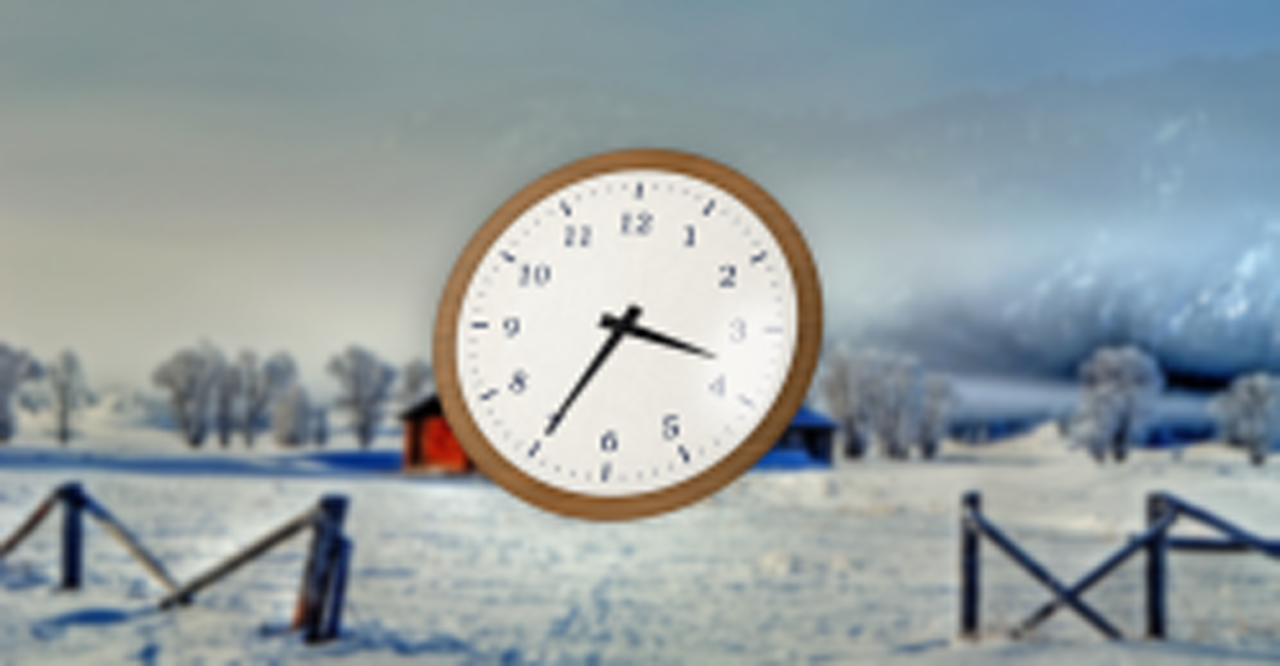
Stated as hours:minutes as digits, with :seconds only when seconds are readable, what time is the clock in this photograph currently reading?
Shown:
3:35
